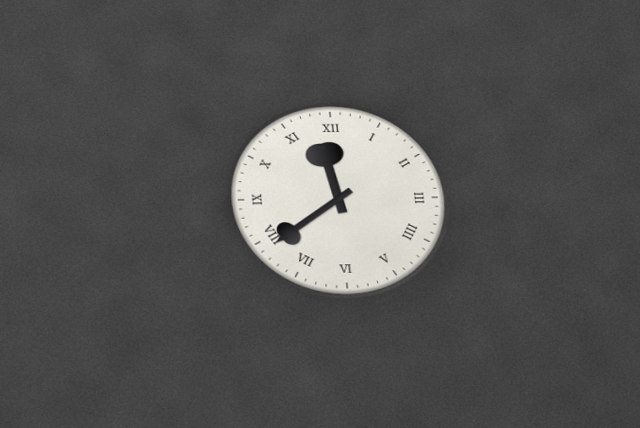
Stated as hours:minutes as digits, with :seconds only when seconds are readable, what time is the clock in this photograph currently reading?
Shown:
11:39
